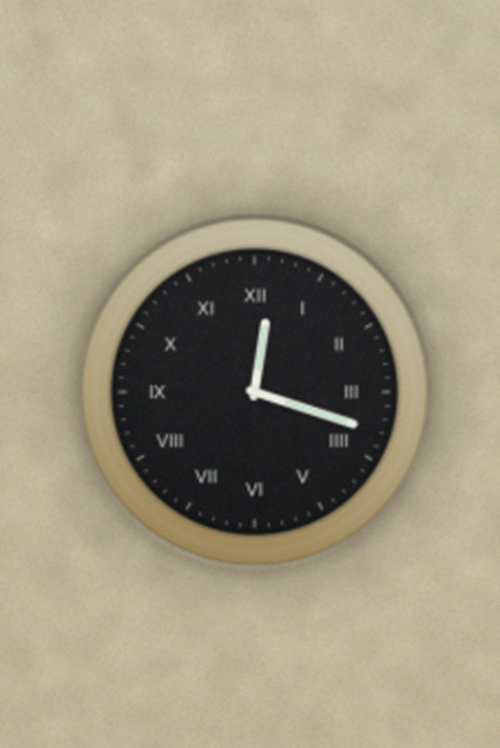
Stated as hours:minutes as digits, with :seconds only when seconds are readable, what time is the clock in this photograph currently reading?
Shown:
12:18
